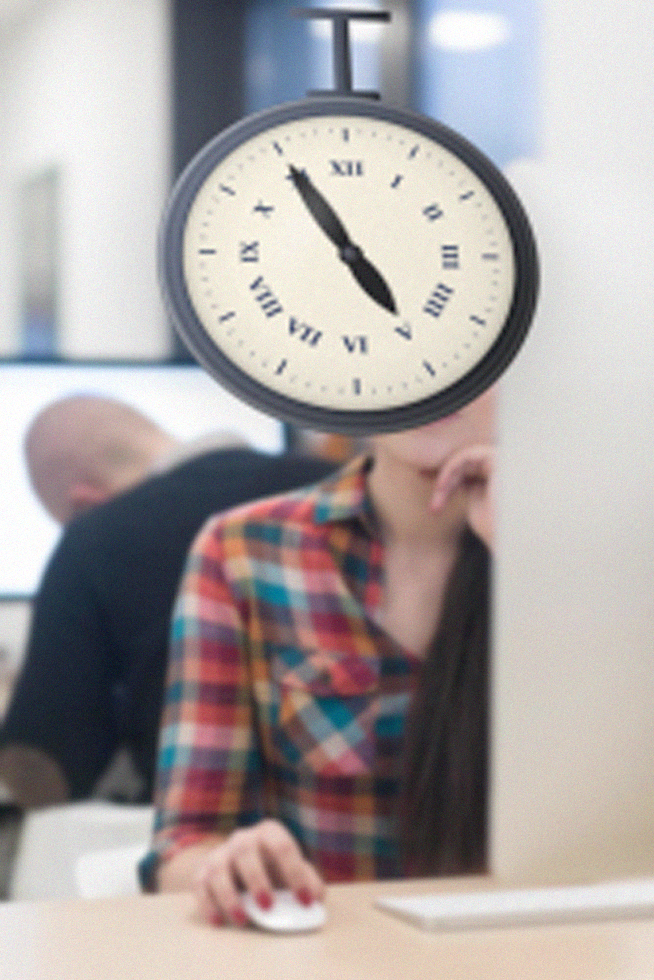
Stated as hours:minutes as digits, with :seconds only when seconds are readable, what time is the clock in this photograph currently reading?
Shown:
4:55
